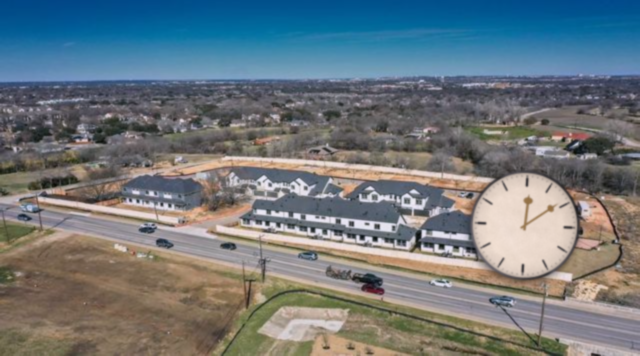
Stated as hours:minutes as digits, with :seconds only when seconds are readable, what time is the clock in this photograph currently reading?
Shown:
12:09
